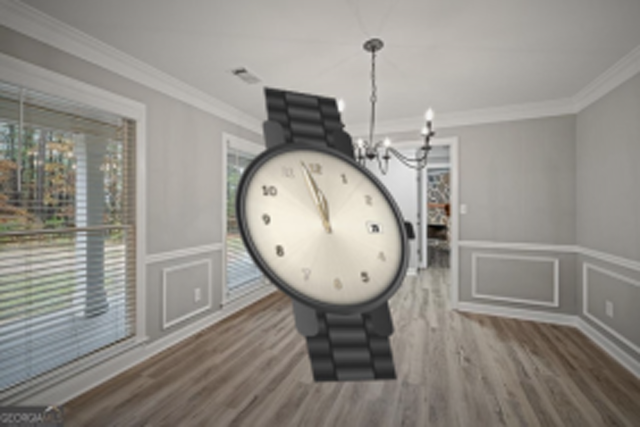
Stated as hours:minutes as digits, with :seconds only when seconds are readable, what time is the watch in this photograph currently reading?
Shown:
11:58
